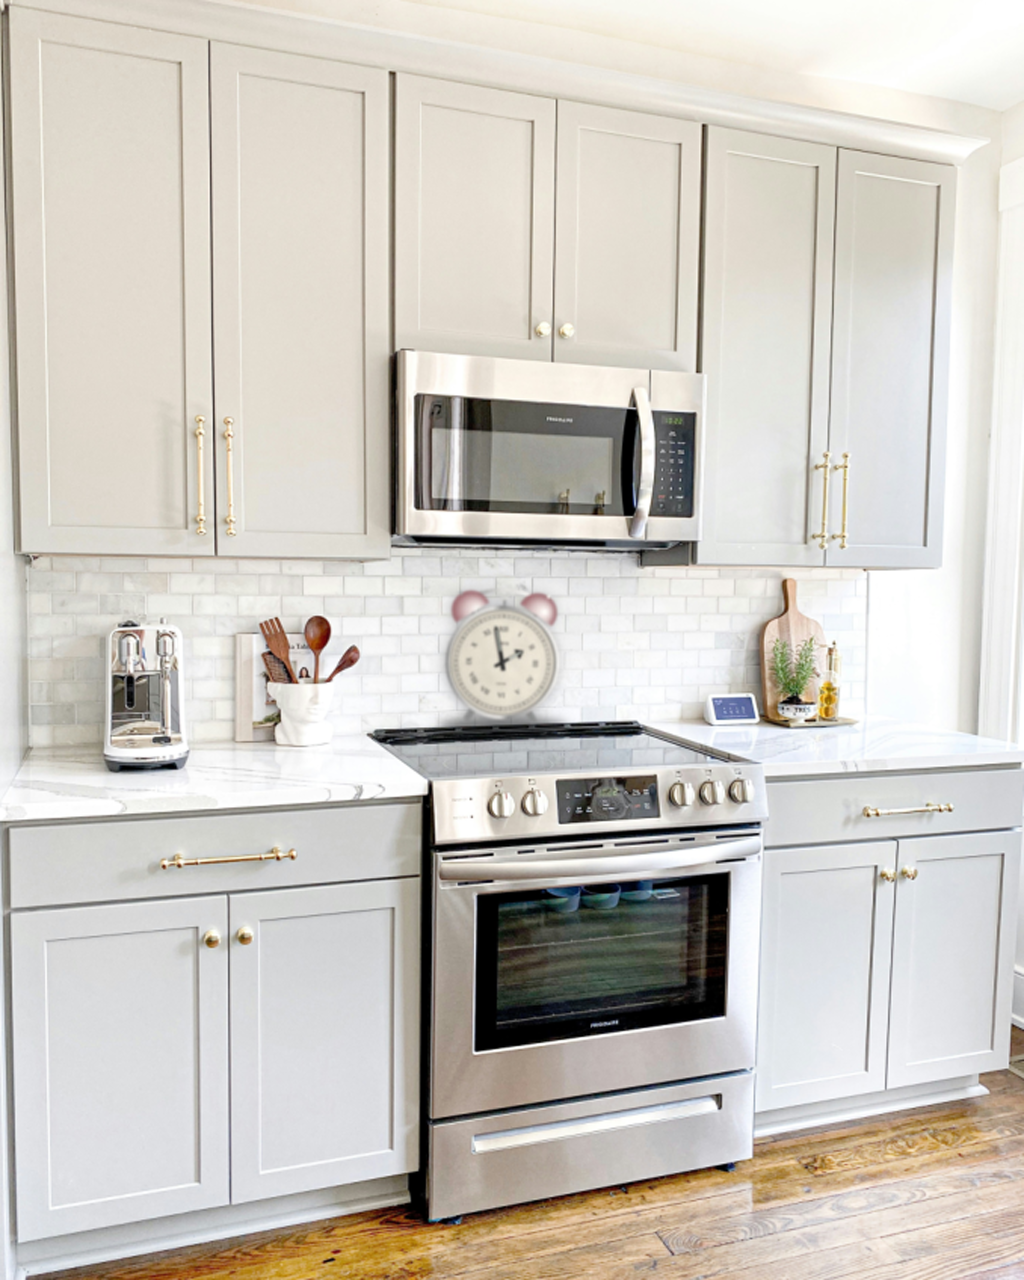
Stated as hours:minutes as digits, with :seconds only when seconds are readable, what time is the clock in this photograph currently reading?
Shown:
1:58
